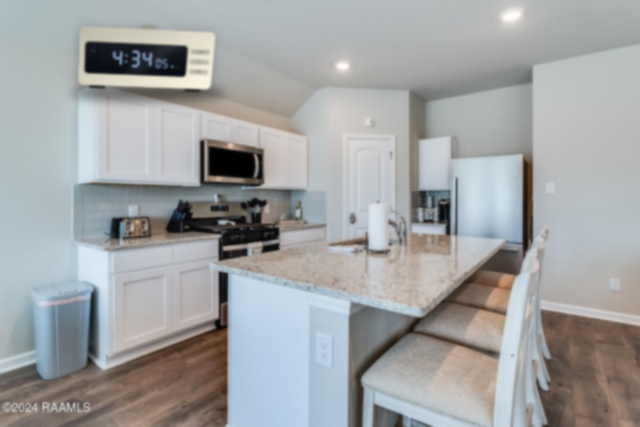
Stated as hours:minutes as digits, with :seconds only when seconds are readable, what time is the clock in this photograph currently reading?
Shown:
4:34
